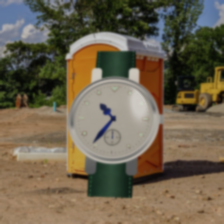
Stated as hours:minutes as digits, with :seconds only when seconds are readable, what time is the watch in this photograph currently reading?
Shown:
10:36
